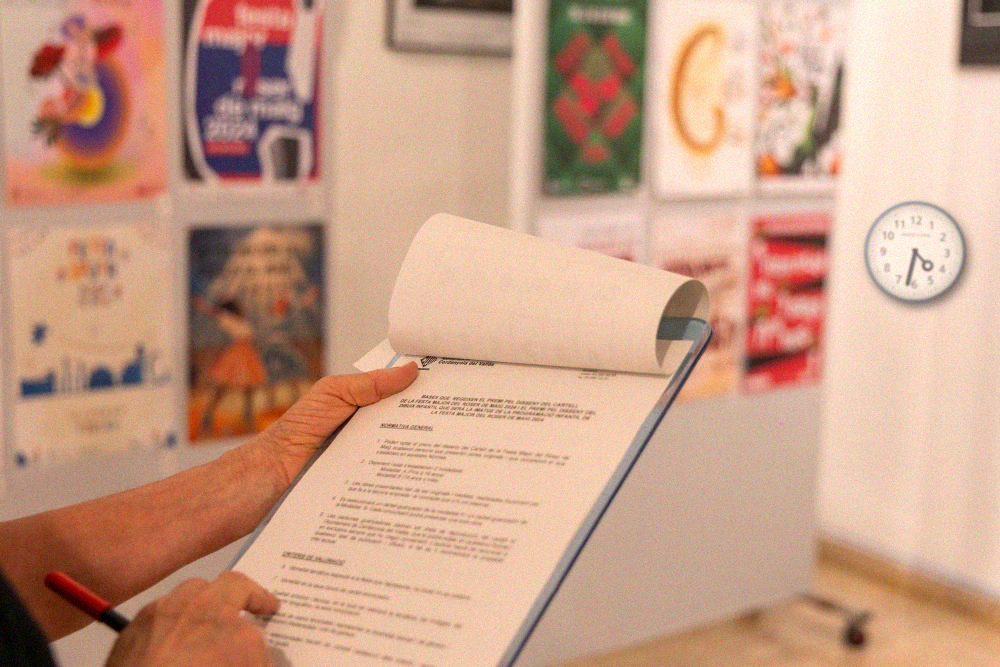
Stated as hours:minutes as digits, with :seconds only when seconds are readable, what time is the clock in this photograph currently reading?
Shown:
4:32
